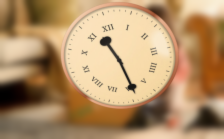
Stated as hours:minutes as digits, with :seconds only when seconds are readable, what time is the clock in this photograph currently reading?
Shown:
11:29
